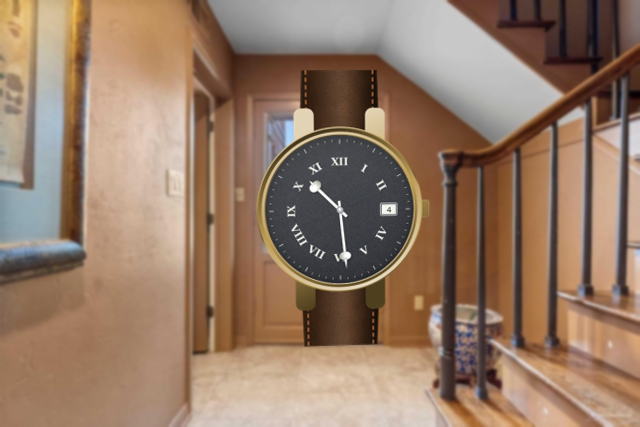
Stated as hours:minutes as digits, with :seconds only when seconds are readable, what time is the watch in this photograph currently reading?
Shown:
10:29
